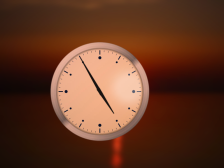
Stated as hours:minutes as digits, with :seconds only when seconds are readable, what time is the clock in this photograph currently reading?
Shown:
4:55
